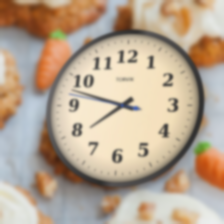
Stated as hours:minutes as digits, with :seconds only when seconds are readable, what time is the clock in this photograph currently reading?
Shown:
7:47:47
